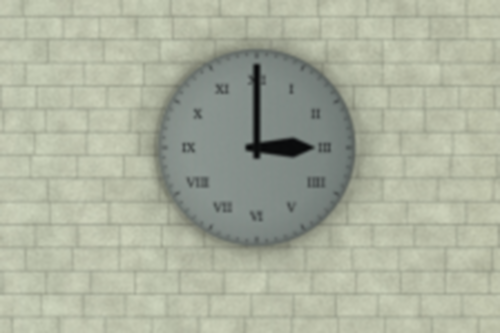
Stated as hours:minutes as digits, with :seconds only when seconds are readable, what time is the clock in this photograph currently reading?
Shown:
3:00
